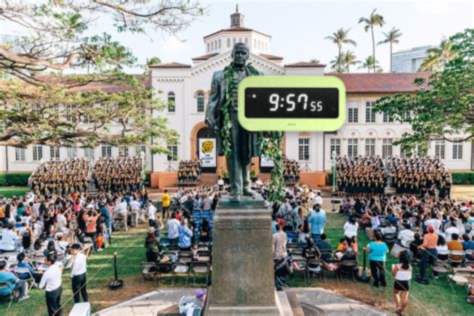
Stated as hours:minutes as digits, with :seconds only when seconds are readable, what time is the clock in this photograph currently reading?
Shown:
9:57
